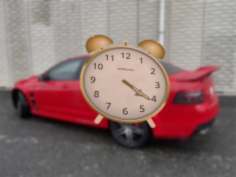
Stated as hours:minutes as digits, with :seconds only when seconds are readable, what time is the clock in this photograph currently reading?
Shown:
4:21
